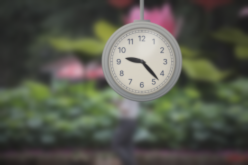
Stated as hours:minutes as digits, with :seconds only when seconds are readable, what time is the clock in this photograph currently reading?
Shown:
9:23
